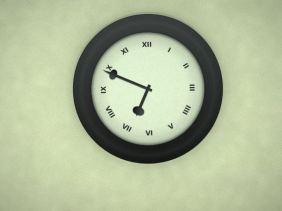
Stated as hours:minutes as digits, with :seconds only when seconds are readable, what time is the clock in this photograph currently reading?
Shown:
6:49
